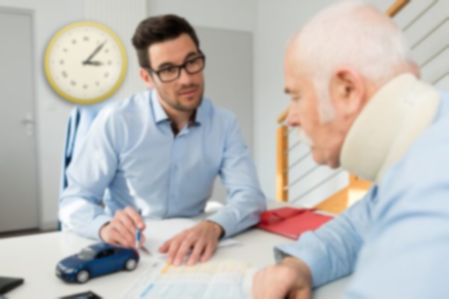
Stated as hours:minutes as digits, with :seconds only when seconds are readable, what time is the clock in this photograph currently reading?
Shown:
3:07
